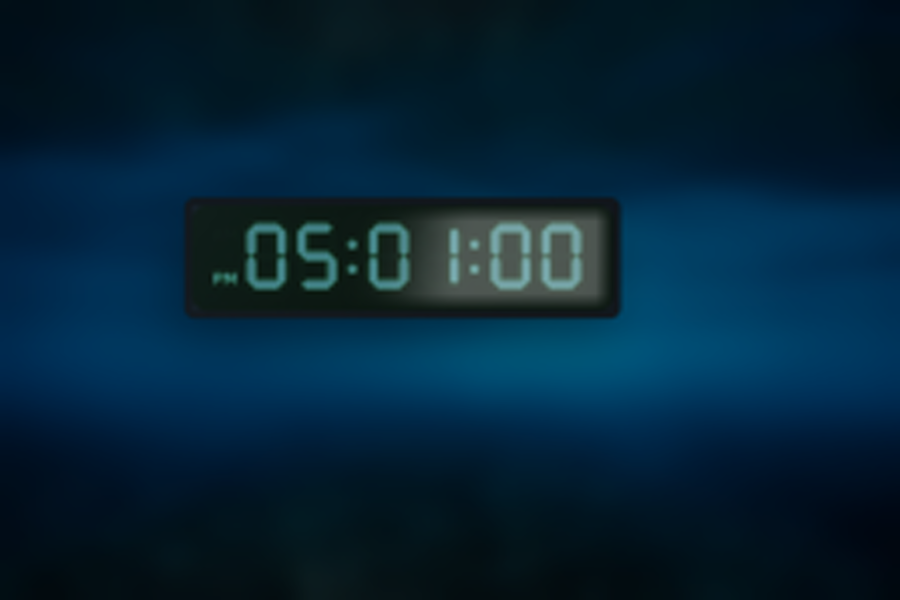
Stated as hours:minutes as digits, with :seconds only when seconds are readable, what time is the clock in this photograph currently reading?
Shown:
5:01:00
